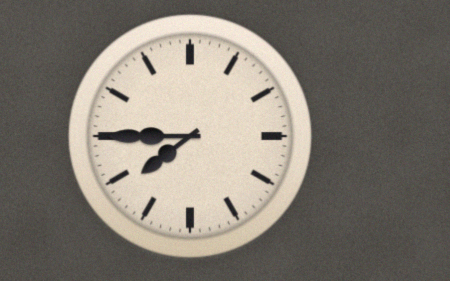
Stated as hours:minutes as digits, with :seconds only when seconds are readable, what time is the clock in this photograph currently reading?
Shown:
7:45
